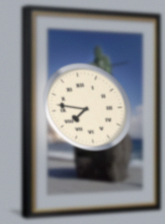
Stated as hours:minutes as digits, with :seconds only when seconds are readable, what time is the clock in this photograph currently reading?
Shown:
7:47
